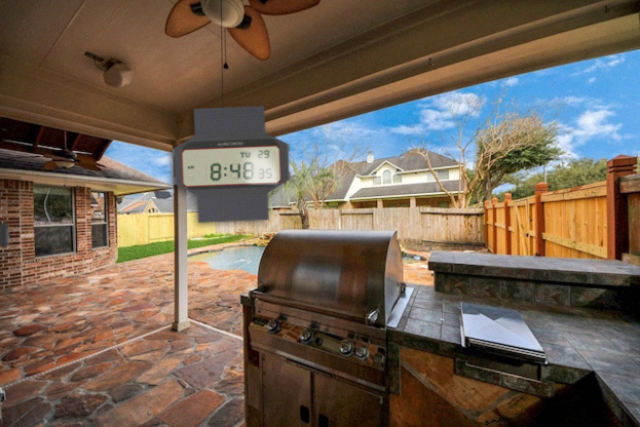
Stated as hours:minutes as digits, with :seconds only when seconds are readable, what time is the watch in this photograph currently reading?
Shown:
8:48:35
